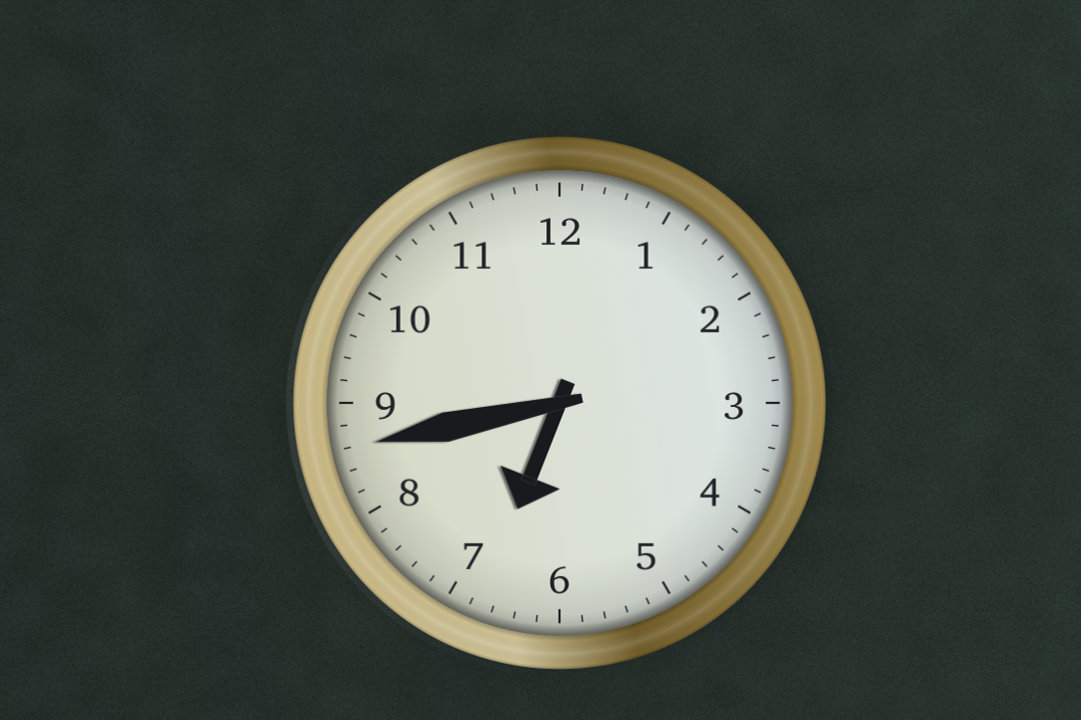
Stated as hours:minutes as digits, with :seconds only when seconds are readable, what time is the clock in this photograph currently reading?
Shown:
6:43
